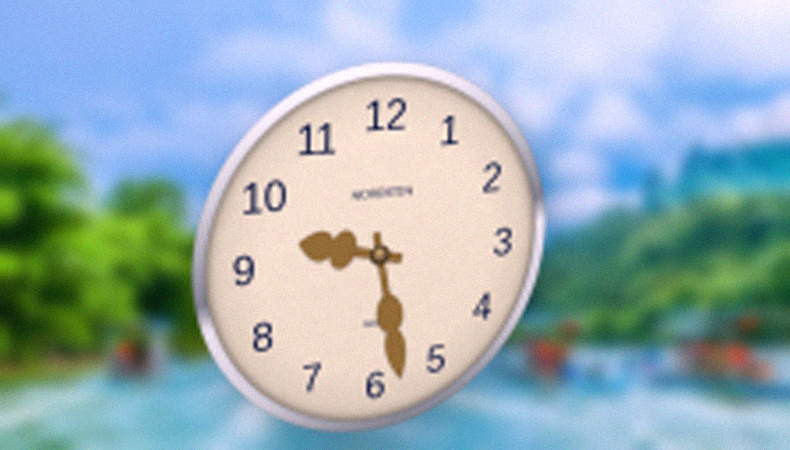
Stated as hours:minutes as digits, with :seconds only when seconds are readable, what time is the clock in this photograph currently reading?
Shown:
9:28
